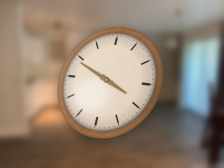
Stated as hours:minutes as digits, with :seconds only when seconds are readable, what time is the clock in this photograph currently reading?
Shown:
3:49
